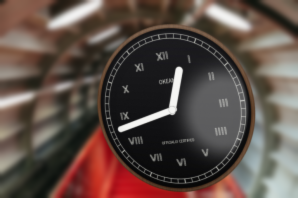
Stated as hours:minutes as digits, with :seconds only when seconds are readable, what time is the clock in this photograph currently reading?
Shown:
12:43
